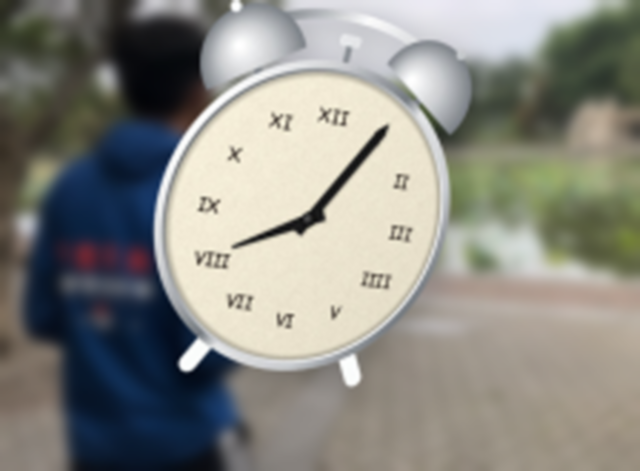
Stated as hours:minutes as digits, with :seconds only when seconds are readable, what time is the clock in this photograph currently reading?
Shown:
8:05
